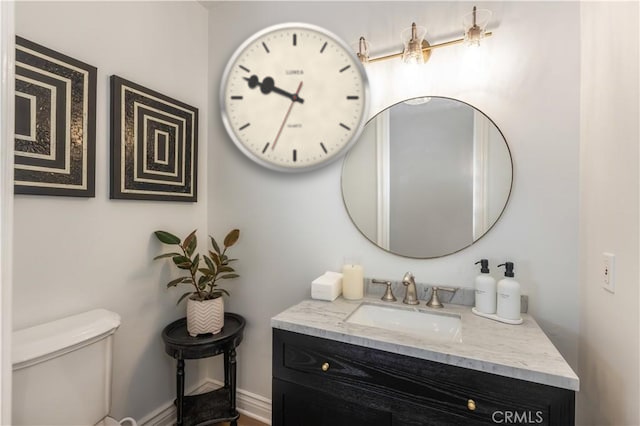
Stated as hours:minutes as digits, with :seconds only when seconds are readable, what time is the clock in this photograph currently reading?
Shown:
9:48:34
